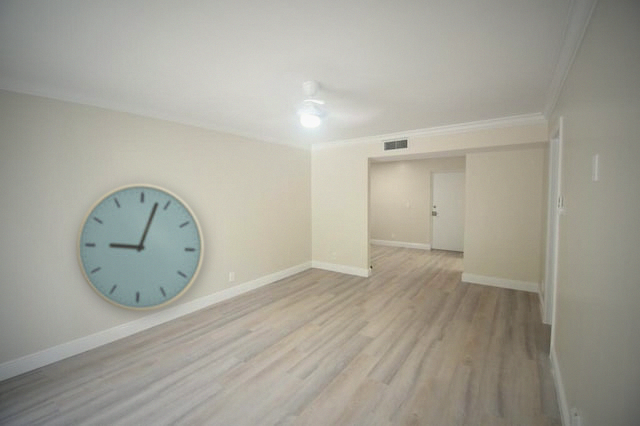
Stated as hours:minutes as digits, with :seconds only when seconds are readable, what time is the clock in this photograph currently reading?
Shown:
9:03
